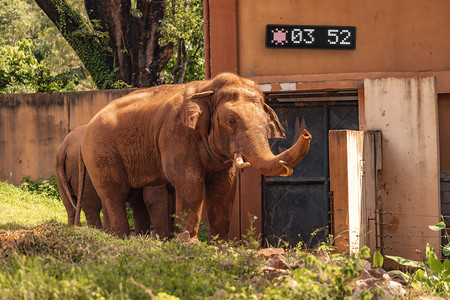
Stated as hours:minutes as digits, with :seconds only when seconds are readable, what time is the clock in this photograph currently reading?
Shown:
3:52
